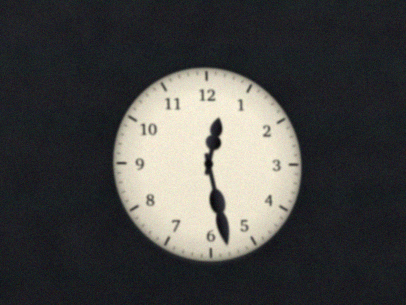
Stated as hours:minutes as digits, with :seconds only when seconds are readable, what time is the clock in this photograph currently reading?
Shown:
12:28
